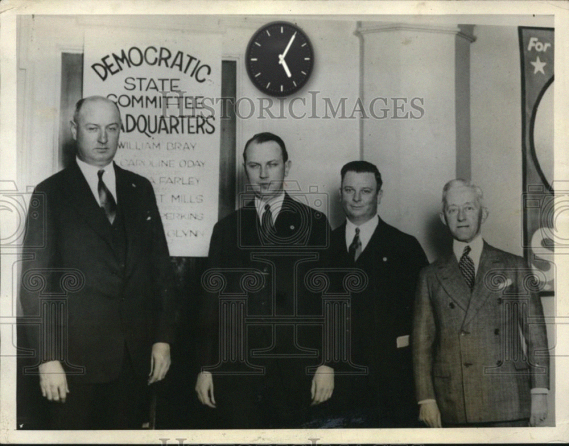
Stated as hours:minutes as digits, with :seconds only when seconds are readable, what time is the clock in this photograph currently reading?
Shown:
5:05
